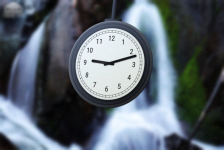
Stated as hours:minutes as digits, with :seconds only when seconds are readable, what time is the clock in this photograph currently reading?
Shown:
9:12
